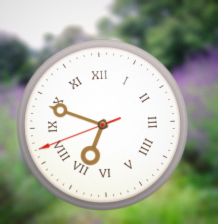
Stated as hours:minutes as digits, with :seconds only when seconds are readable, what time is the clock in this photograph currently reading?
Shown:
6:48:42
